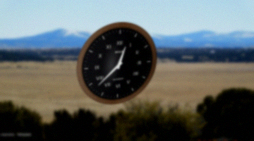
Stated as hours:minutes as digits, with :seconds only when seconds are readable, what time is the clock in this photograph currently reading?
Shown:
12:38
